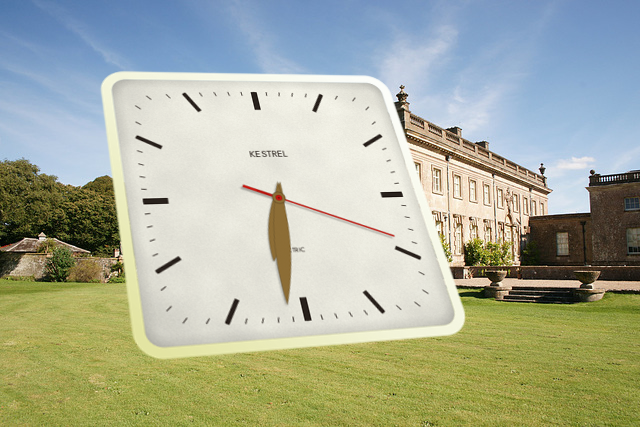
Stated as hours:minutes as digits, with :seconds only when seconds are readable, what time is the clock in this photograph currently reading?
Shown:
6:31:19
